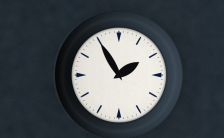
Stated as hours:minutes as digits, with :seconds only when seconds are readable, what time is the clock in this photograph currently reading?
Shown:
1:55
